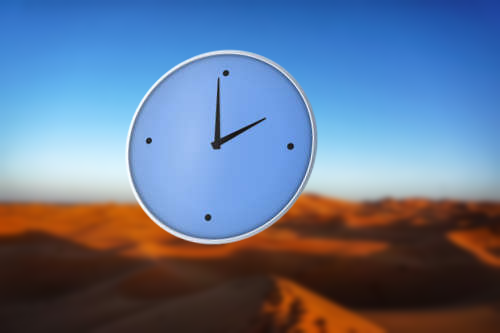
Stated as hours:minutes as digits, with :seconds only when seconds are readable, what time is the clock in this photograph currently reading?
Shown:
1:59
